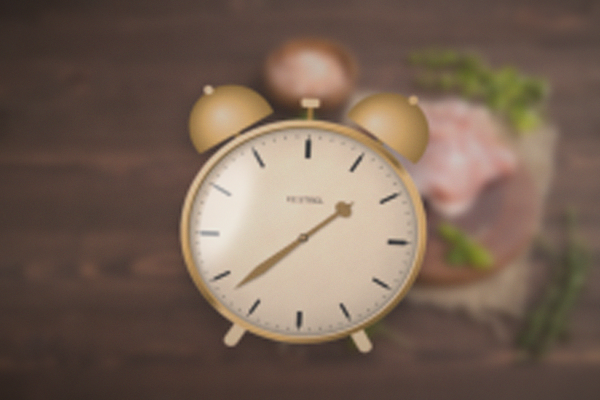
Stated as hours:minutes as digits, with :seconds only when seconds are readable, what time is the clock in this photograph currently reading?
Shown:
1:38
